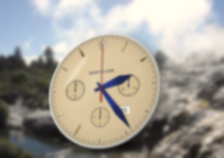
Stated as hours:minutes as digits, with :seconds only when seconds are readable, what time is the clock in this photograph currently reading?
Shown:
2:24
